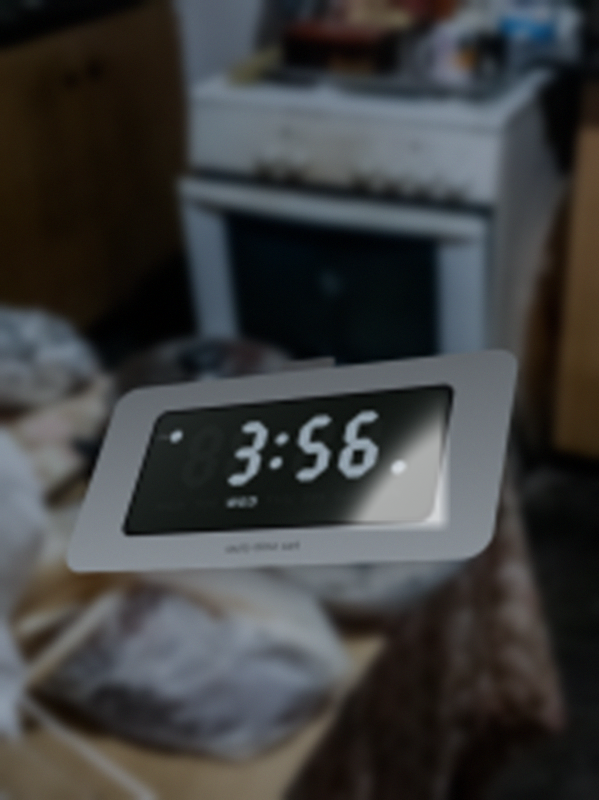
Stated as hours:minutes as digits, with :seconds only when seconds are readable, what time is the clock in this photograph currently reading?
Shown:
3:56
